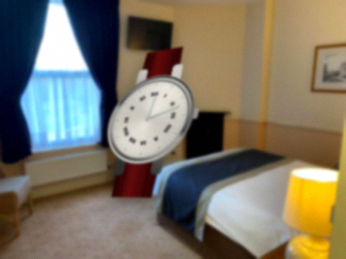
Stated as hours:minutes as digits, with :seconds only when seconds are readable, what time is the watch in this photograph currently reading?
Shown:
12:12
